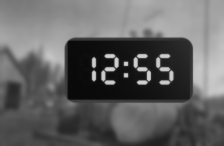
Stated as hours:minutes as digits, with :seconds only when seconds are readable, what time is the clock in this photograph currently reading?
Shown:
12:55
